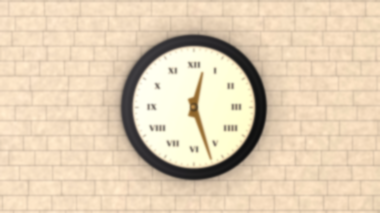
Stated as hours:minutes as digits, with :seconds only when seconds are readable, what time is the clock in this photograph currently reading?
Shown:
12:27
